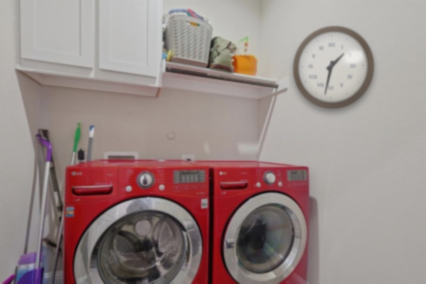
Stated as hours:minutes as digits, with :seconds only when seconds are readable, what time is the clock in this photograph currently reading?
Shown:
1:32
